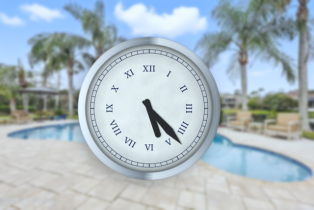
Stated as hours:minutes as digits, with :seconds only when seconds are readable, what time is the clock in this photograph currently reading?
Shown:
5:23
